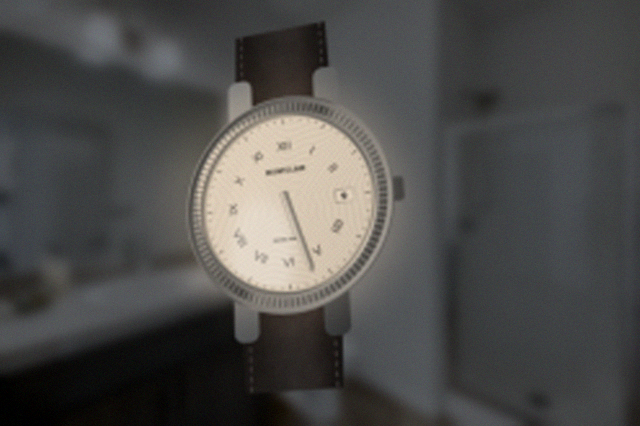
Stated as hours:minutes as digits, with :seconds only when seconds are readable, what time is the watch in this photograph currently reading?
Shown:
5:27
